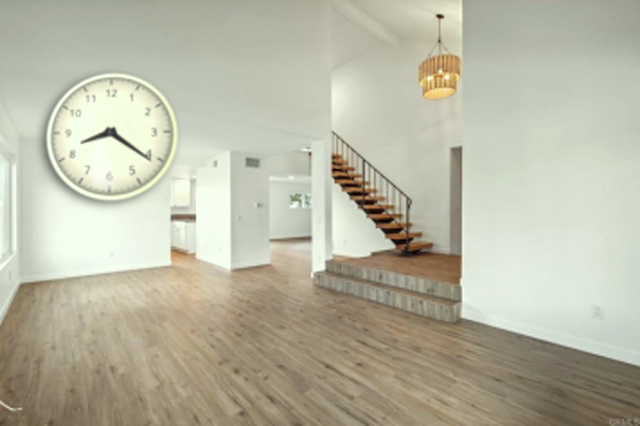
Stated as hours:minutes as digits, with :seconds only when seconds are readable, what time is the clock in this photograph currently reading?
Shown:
8:21
